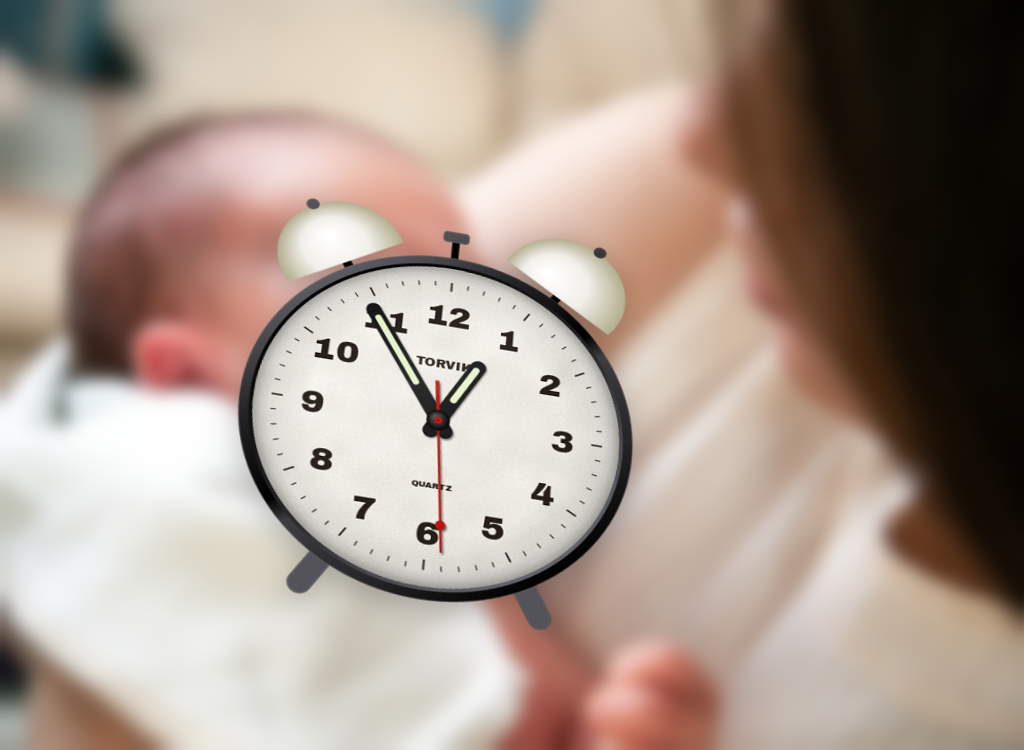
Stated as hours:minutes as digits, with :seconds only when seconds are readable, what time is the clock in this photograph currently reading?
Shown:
12:54:29
